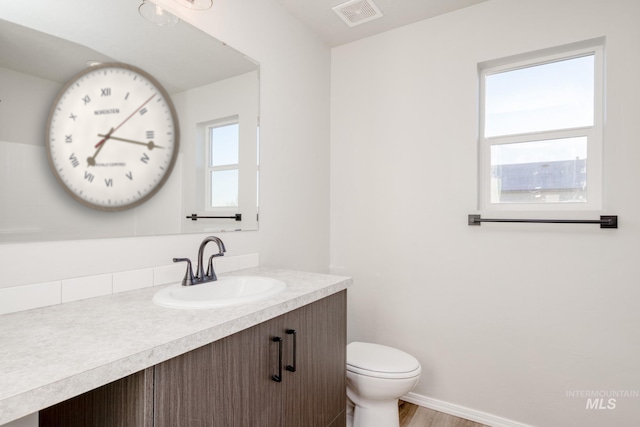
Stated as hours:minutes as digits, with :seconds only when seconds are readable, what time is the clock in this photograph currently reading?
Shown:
7:17:09
